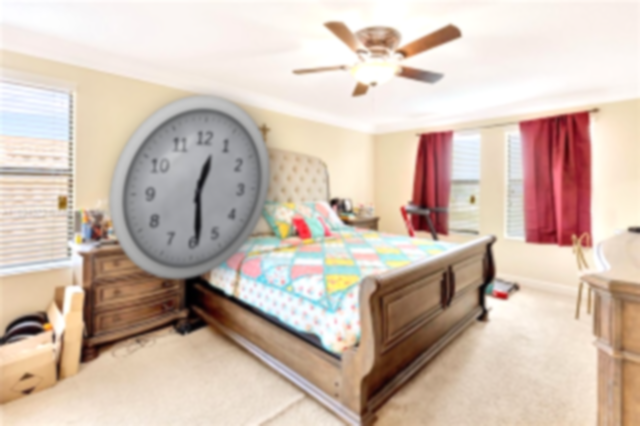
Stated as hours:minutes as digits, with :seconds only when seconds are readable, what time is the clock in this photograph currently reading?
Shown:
12:29
